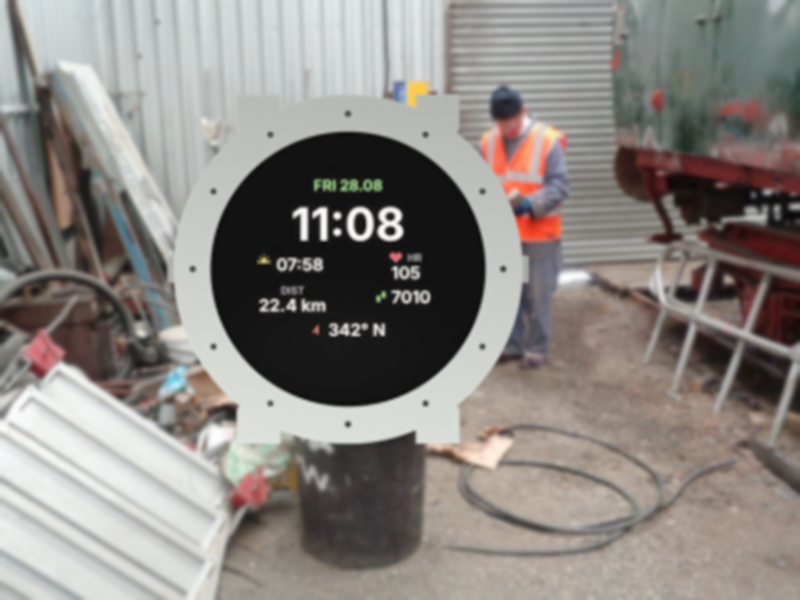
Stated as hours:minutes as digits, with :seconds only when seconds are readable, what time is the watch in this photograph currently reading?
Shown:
11:08
